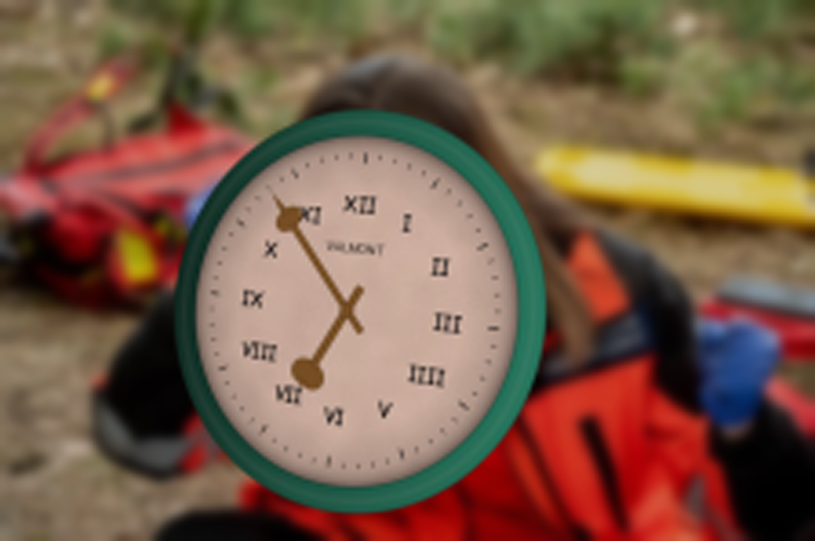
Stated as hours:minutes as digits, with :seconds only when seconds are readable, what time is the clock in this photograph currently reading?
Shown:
6:53
